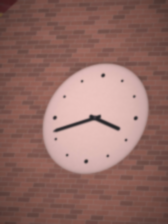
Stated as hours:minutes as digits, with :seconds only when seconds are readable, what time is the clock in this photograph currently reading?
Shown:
3:42
